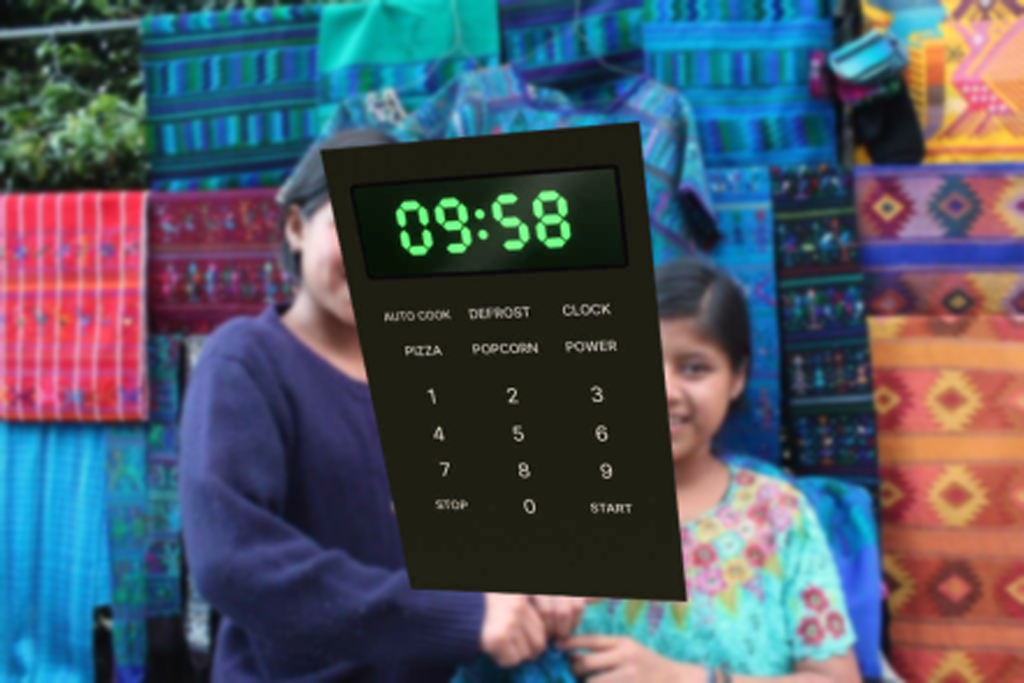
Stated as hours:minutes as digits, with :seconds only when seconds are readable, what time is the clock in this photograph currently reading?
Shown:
9:58
